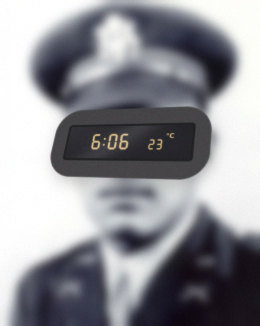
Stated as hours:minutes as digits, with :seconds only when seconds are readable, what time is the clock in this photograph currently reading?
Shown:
6:06
